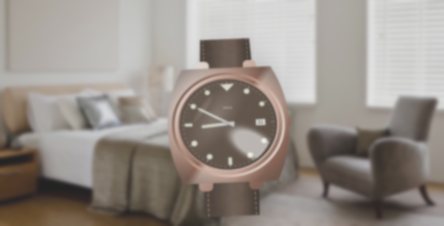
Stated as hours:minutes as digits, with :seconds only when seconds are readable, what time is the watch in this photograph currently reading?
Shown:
8:50
